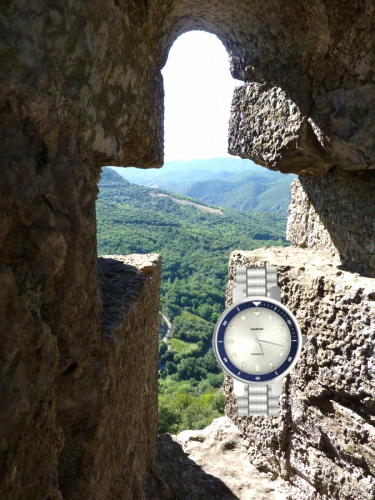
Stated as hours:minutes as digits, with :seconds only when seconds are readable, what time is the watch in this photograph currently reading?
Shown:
5:17
